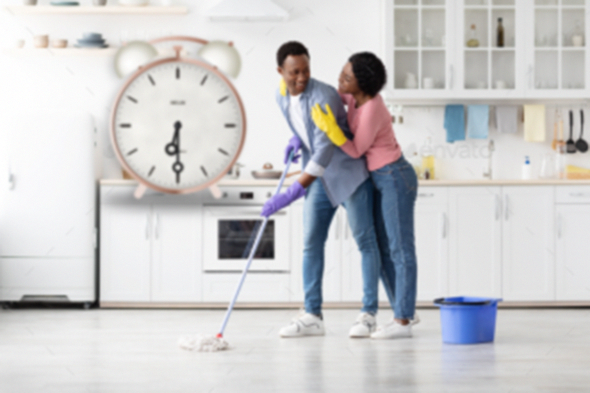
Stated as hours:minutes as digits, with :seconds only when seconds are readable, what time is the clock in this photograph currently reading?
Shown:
6:30
